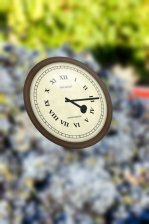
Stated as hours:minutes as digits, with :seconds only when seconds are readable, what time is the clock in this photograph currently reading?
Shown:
4:15
